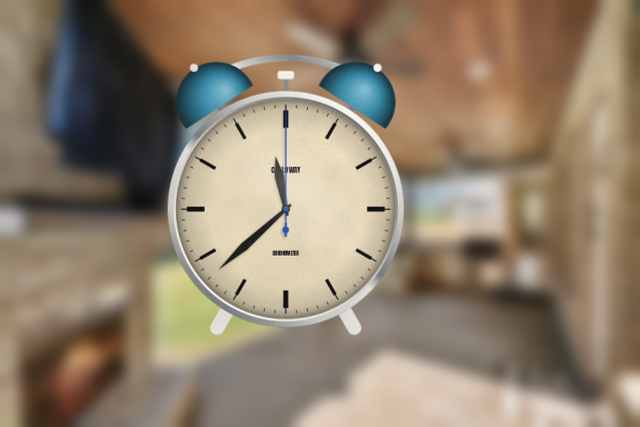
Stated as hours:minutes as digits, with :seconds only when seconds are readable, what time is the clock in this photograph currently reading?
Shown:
11:38:00
